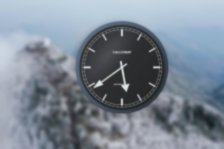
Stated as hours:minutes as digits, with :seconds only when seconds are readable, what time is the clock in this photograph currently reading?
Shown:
5:39
